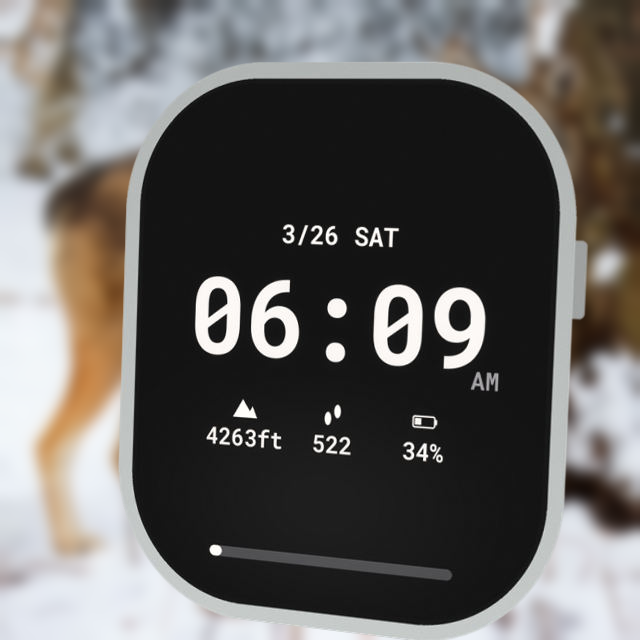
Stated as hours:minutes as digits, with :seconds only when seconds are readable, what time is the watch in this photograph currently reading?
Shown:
6:09
